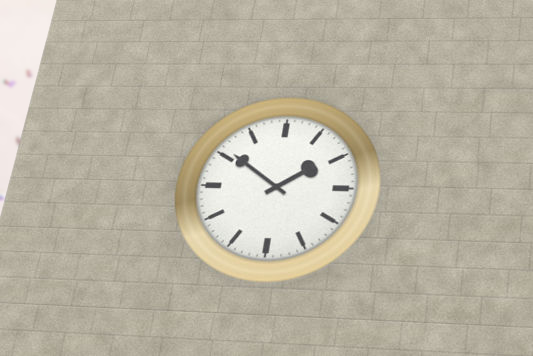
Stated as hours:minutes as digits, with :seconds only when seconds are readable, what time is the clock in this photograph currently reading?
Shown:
1:51
